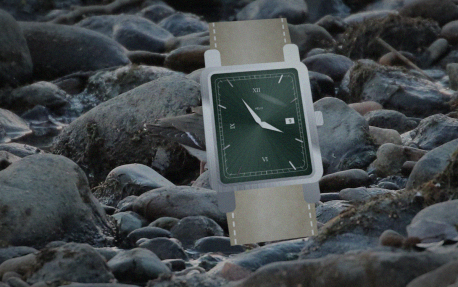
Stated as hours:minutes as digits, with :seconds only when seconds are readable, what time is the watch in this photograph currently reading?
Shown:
3:55
